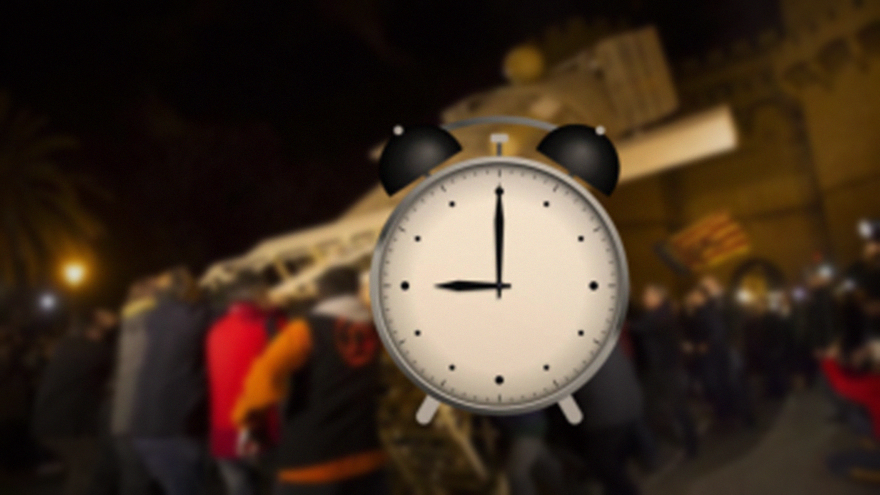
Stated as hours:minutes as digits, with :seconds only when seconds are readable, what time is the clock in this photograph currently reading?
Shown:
9:00
